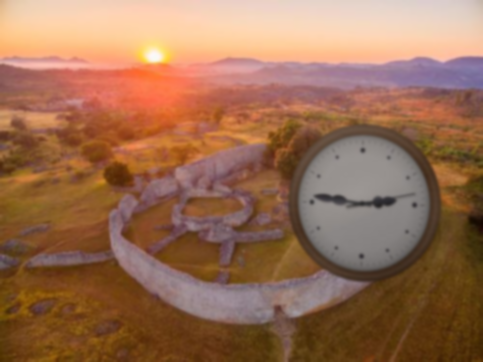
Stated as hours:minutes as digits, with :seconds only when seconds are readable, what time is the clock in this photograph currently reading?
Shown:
2:46:13
